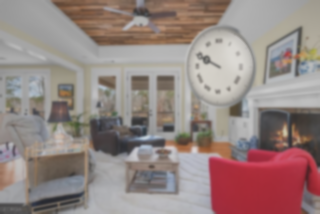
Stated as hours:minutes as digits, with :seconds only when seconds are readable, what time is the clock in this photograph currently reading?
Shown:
9:49
